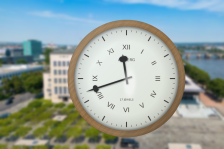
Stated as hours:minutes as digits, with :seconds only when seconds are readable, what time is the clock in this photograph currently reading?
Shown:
11:42
